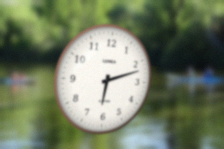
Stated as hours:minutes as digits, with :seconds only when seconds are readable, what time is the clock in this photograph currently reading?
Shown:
6:12
